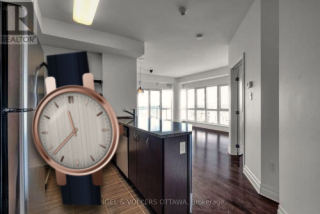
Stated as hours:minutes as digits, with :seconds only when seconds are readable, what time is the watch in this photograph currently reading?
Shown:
11:38
